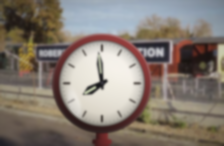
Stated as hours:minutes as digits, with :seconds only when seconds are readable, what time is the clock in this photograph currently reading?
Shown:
7:59
